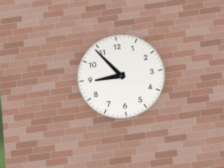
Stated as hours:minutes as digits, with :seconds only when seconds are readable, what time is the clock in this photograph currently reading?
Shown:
8:54
